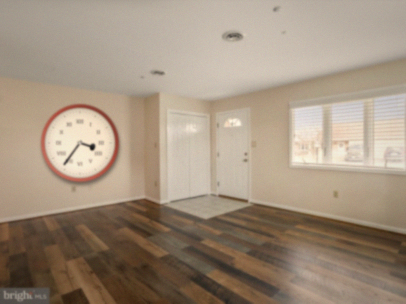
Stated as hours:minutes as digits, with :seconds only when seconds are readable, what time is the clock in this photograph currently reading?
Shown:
3:36
